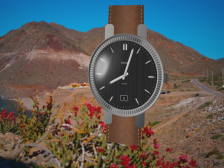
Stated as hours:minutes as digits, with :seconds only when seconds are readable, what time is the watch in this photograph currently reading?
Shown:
8:03
